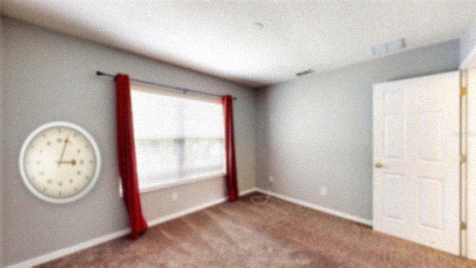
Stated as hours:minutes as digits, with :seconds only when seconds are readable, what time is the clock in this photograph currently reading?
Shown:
3:03
